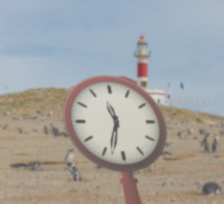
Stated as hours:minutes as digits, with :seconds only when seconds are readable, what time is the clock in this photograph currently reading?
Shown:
11:33
